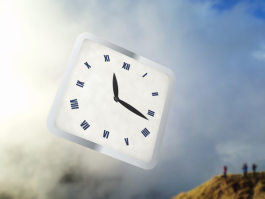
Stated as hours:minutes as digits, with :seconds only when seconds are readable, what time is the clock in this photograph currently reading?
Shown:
11:17
